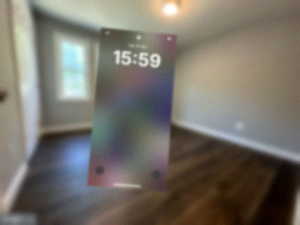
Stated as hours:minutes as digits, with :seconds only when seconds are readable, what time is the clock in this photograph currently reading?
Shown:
15:59
